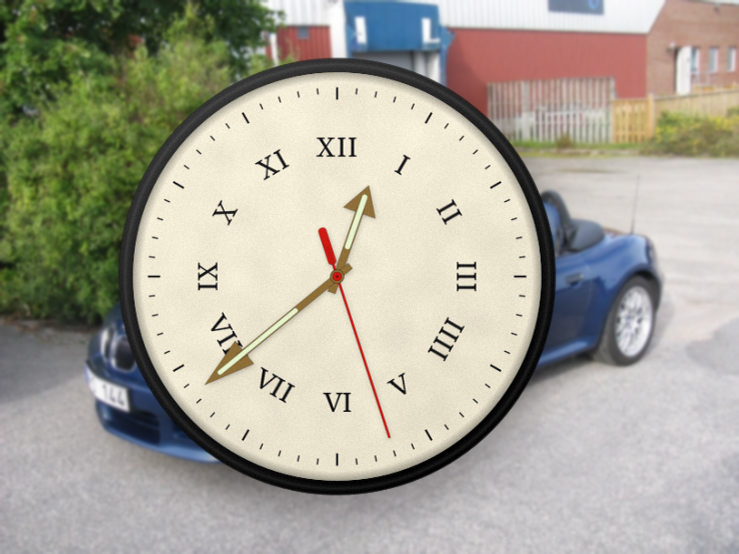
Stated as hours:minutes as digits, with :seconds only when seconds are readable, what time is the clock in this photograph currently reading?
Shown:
12:38:27
